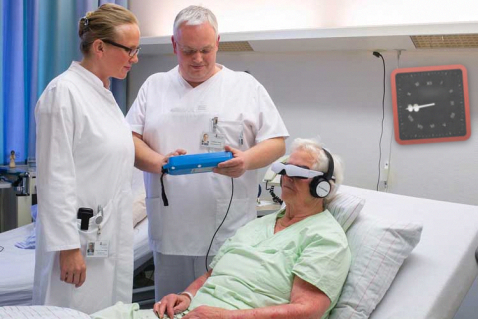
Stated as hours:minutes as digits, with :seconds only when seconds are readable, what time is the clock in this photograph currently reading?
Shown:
8:44
